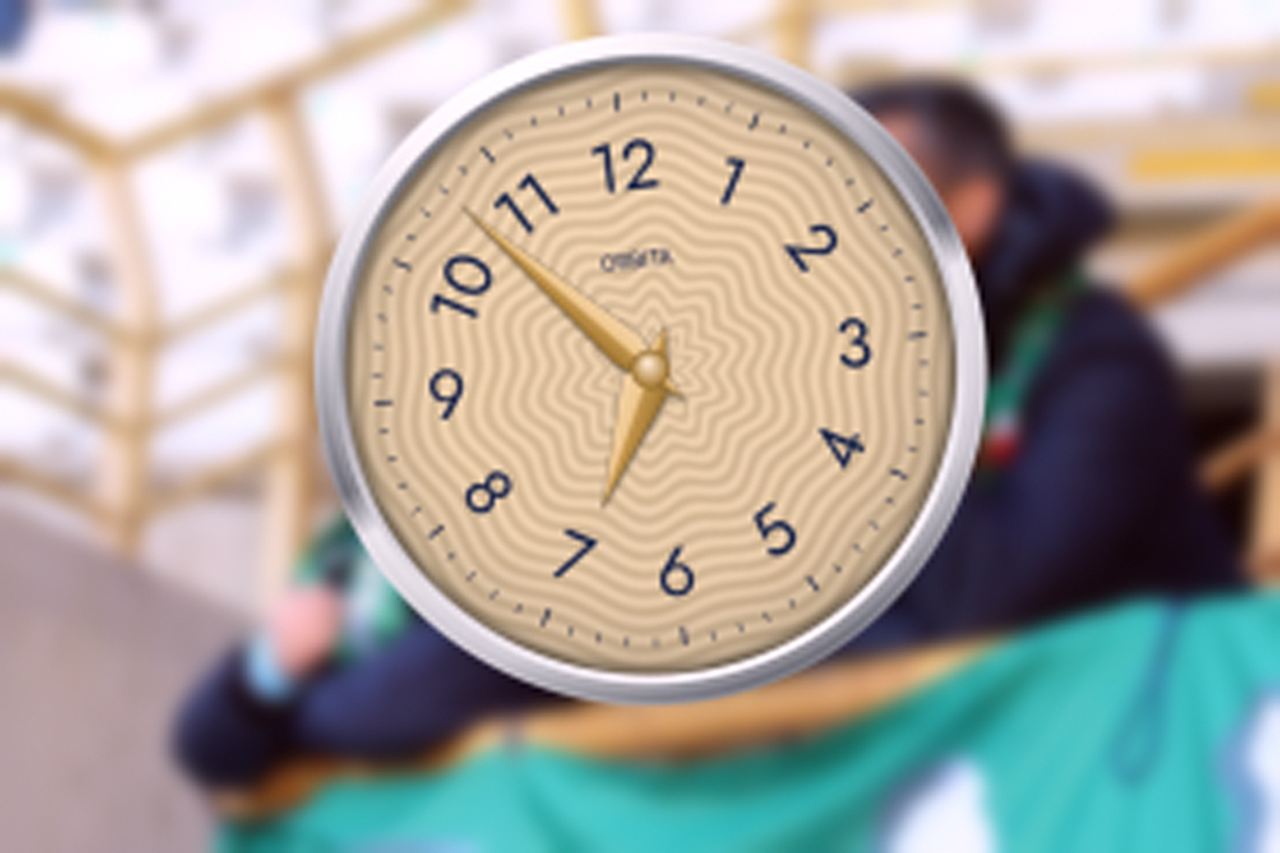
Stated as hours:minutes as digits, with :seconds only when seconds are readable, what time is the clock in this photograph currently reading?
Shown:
6:53
